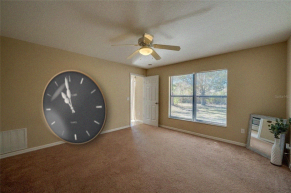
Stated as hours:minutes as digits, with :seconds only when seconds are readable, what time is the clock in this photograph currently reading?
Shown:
10:59
